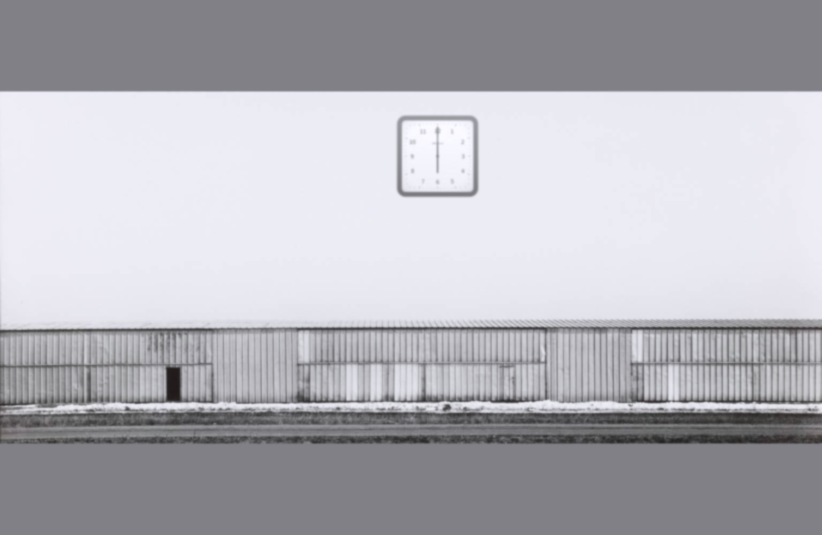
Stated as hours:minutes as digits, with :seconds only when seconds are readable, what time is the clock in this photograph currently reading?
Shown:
6:00
